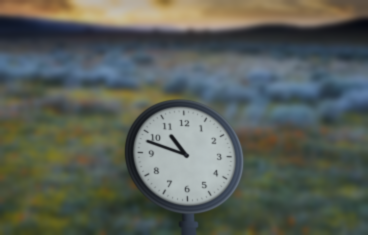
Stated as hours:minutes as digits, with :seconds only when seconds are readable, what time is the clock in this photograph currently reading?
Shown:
10:48
